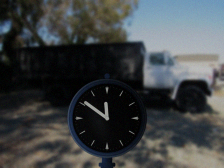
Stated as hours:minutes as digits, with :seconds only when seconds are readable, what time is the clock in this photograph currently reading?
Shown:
11:51
